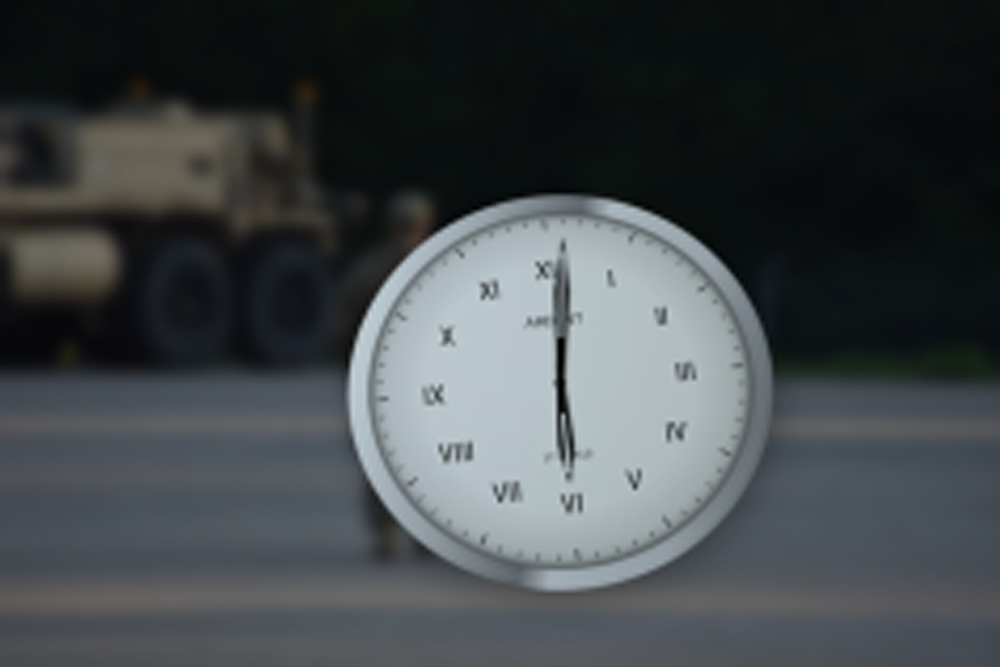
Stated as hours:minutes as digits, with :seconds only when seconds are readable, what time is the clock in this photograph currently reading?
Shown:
6:01
